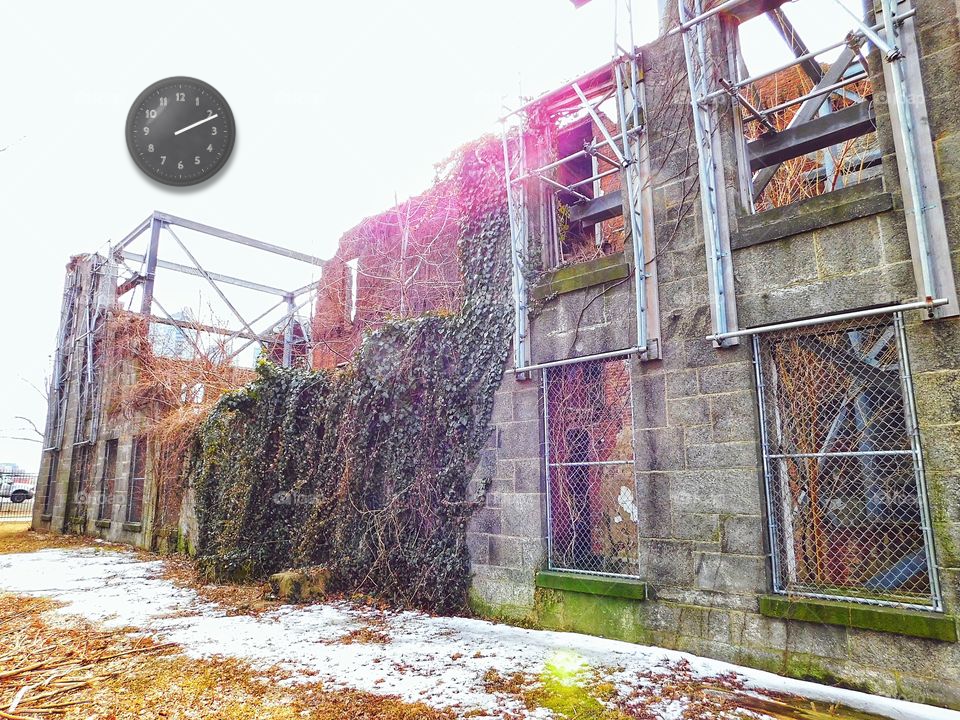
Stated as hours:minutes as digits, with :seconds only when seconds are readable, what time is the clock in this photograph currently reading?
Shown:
2:11
